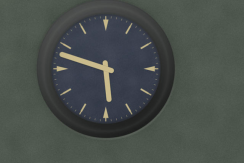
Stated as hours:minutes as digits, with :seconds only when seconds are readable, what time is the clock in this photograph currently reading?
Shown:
5:48
